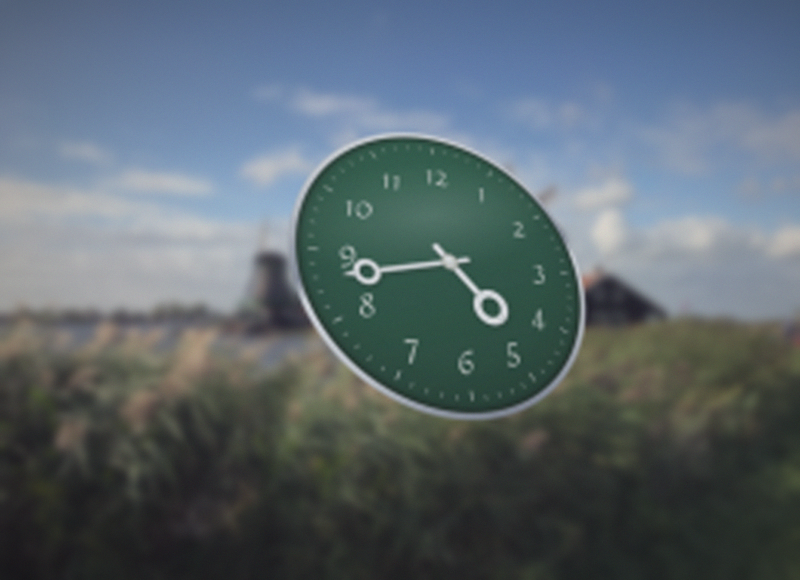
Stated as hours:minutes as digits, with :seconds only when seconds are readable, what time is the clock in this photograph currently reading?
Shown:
4:43
